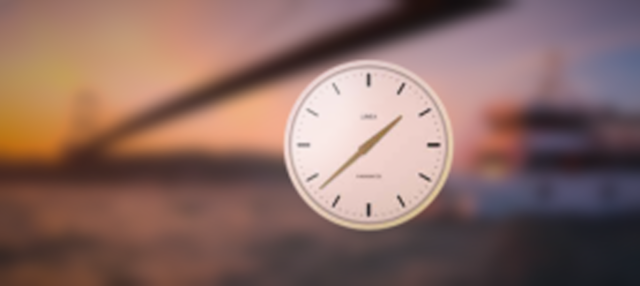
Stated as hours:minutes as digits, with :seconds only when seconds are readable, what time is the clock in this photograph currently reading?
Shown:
1:38
